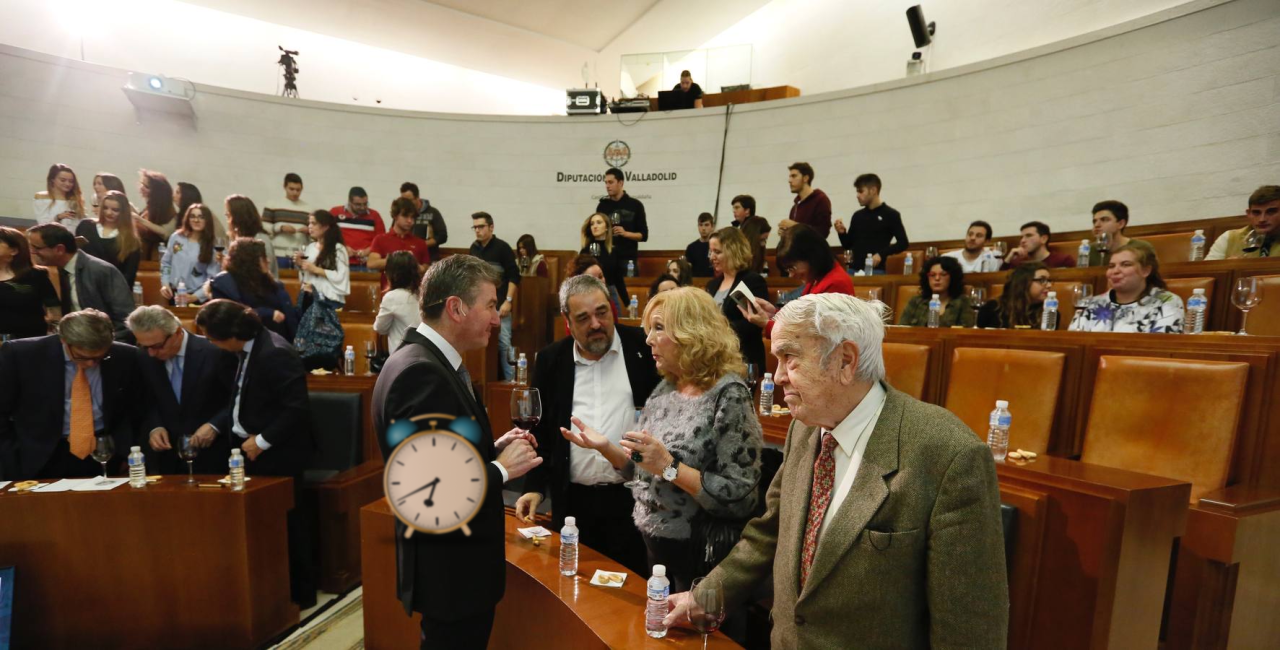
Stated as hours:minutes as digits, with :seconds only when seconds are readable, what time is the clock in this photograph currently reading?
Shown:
6:41
